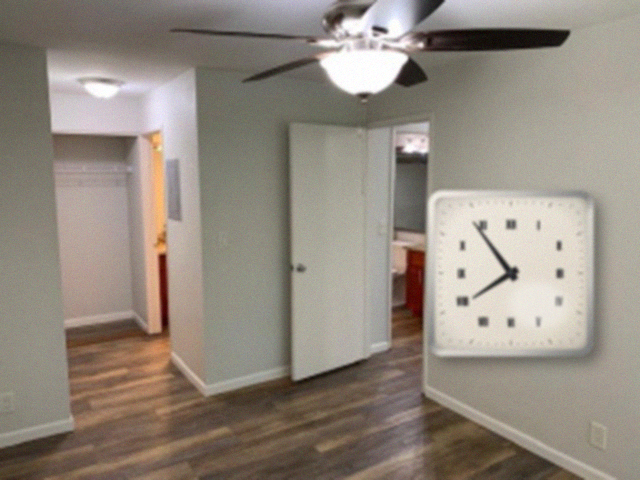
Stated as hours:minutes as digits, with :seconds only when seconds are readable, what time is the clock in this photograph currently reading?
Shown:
7:54
